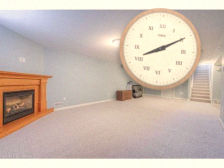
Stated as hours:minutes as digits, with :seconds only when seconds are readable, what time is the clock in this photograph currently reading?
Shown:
8:10
